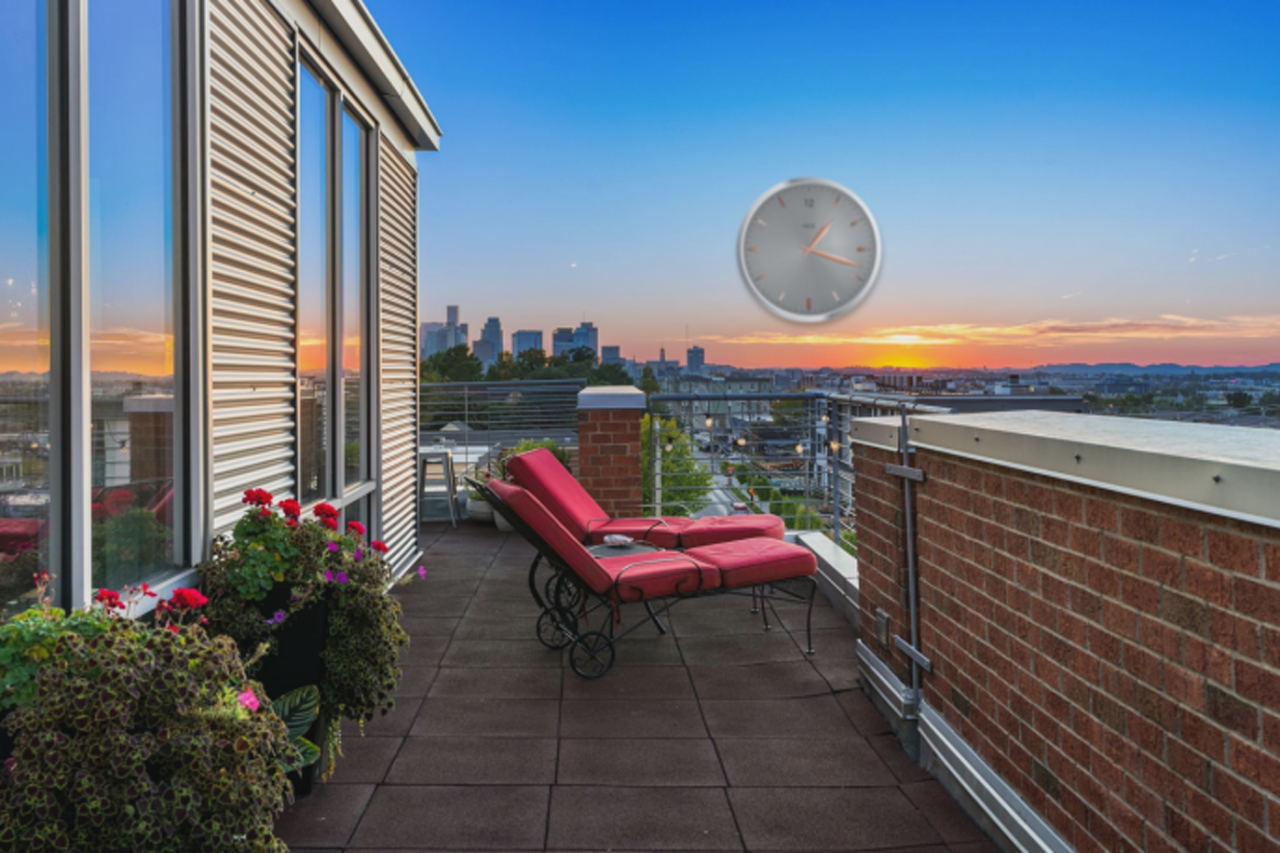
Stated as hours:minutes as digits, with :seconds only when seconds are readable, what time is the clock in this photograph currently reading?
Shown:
1:18
